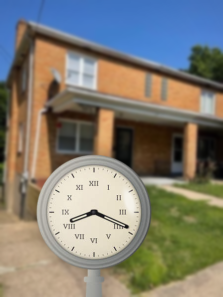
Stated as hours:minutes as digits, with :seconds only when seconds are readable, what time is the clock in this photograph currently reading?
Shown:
8:19
